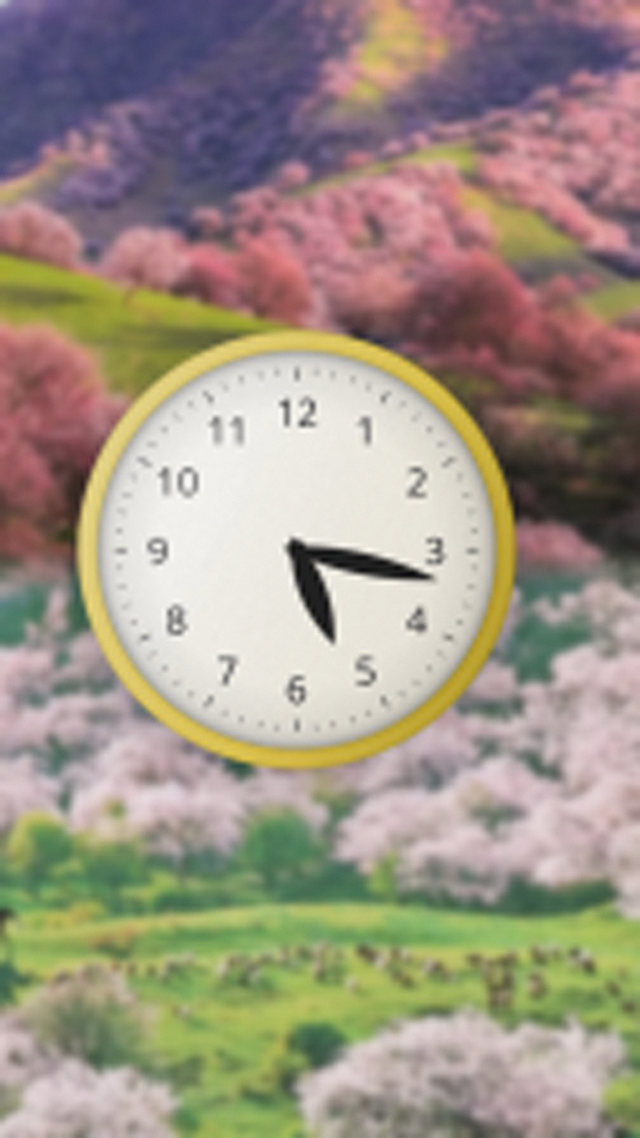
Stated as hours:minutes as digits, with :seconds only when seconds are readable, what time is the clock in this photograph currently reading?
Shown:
5:17
